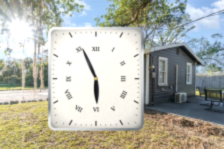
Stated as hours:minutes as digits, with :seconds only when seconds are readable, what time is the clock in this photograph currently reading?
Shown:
5:56
